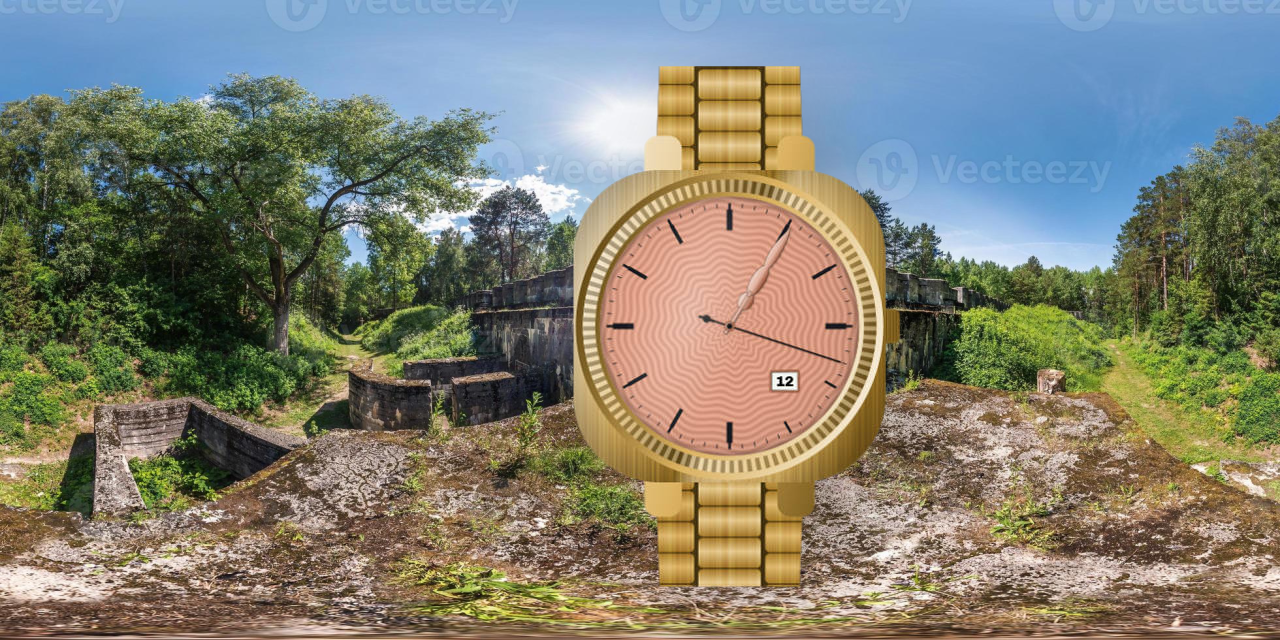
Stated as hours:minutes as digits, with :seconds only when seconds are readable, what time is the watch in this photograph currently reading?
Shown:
1:05:18
